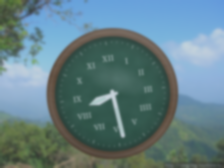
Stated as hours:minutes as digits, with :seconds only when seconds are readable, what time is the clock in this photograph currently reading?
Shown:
8:29
